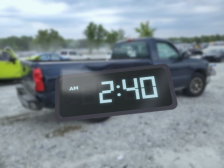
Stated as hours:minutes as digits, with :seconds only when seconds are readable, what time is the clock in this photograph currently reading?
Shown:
2:40
